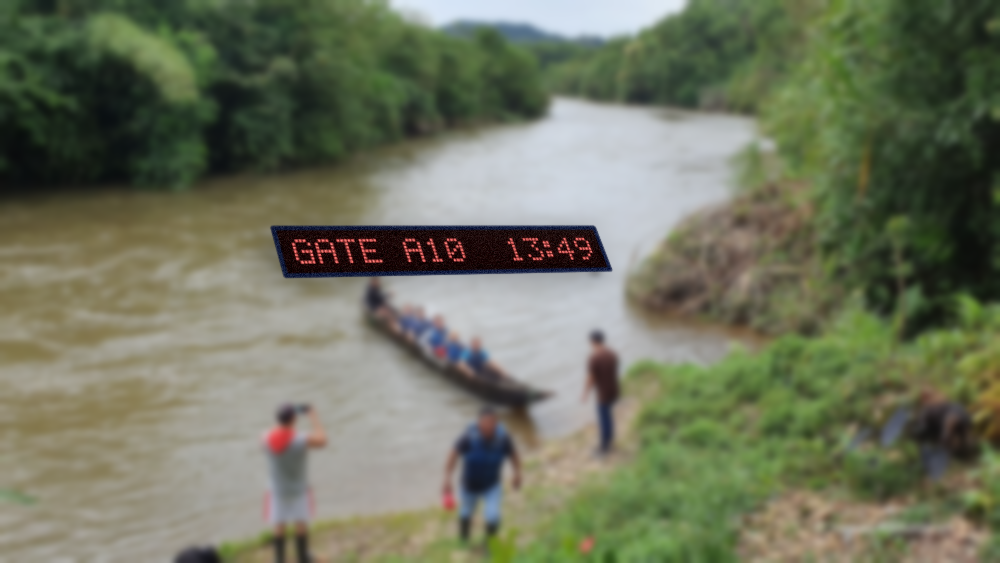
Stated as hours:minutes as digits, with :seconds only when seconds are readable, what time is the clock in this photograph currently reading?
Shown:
13:49
